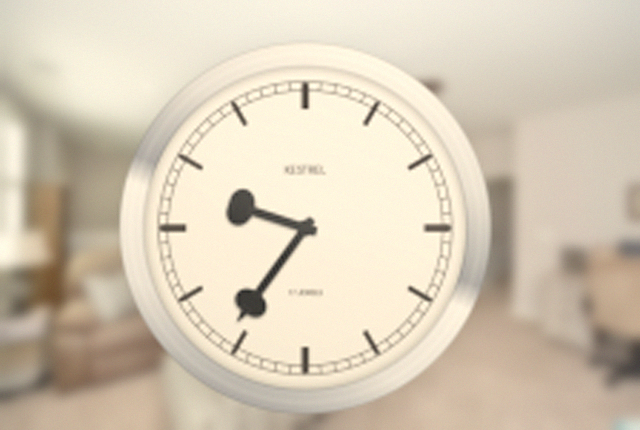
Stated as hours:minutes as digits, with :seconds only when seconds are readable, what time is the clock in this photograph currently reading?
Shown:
9:36
